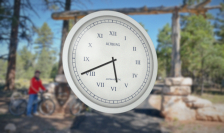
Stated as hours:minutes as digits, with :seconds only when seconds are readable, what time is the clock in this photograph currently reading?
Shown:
5:41
